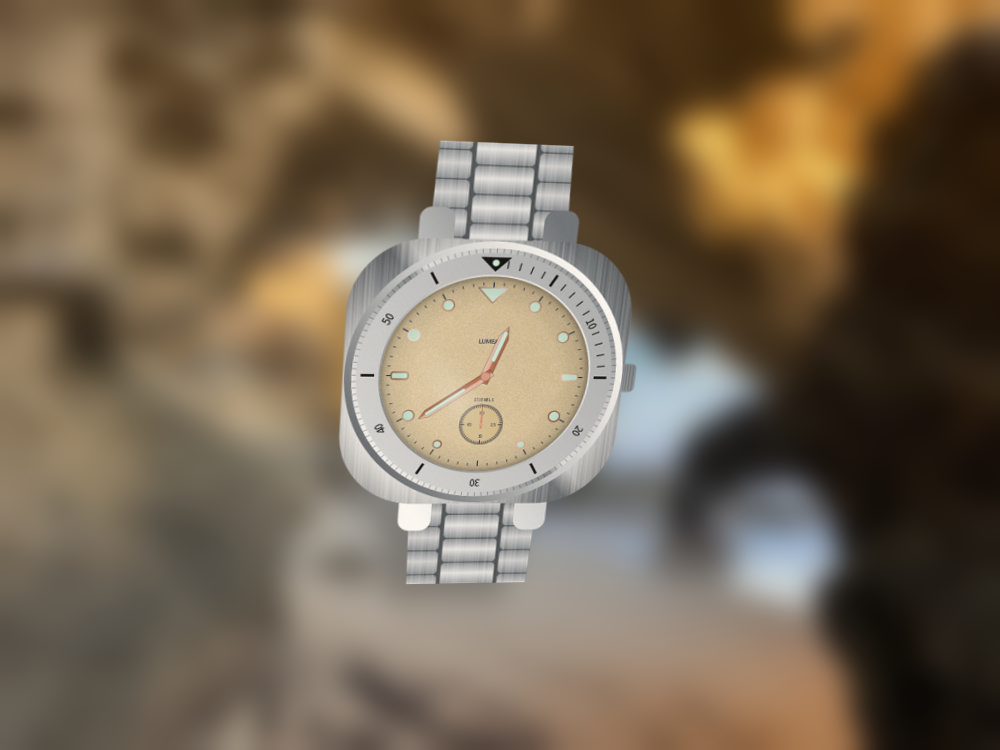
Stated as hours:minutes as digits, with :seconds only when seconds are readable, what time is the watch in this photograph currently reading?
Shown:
12:39
